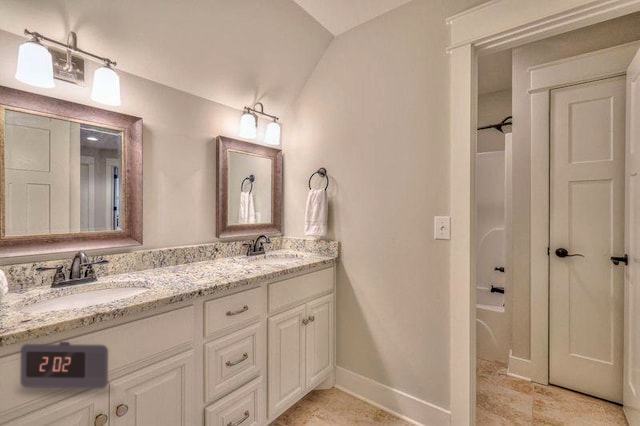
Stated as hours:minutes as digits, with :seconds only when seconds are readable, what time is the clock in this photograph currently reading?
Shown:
2:02
